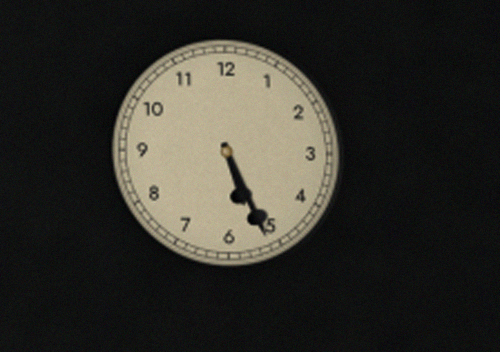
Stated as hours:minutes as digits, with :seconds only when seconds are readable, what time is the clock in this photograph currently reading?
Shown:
5:26
